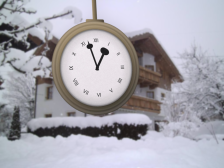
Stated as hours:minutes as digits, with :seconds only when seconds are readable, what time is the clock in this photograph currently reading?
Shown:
12:57
